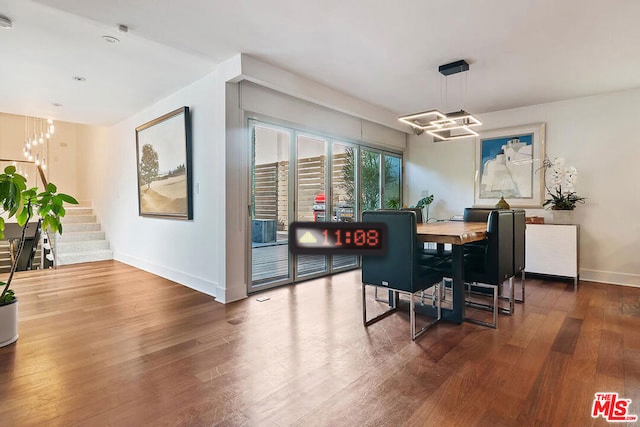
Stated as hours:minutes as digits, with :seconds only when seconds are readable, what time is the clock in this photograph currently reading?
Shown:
11:08
